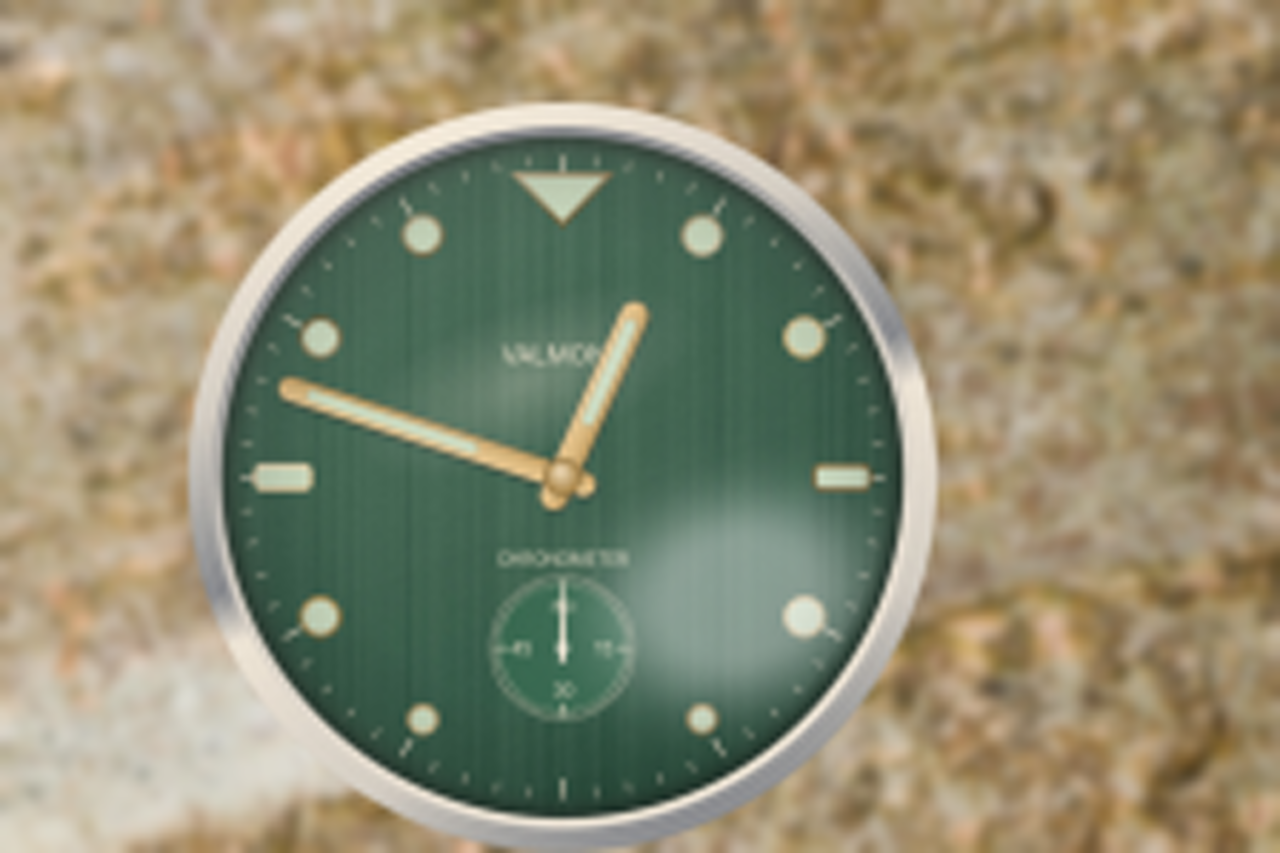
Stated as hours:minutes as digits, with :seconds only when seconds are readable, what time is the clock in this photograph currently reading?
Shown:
12:48
